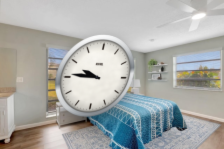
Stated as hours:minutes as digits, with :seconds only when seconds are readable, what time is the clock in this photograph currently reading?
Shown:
9:46
